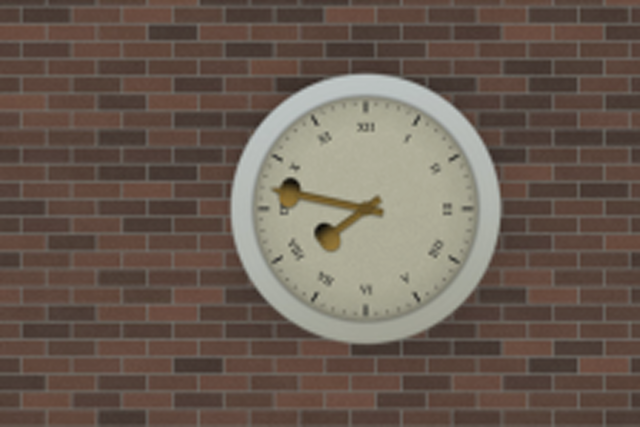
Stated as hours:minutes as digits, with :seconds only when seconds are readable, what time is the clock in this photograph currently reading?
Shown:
7:47
